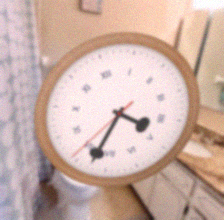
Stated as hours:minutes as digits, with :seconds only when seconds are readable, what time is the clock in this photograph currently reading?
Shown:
4:37:41
